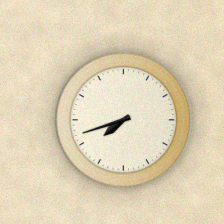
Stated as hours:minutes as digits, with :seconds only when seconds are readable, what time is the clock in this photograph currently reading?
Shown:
7:42
